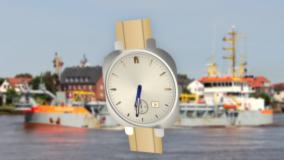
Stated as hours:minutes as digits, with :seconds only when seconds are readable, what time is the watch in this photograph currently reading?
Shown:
6:32
